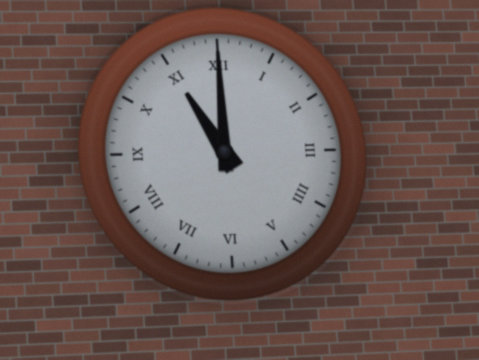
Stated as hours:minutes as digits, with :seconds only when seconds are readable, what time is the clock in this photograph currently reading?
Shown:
11:00
